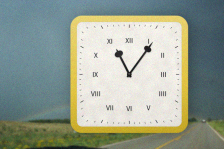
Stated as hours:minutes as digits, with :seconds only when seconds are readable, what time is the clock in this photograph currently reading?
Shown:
11:06
